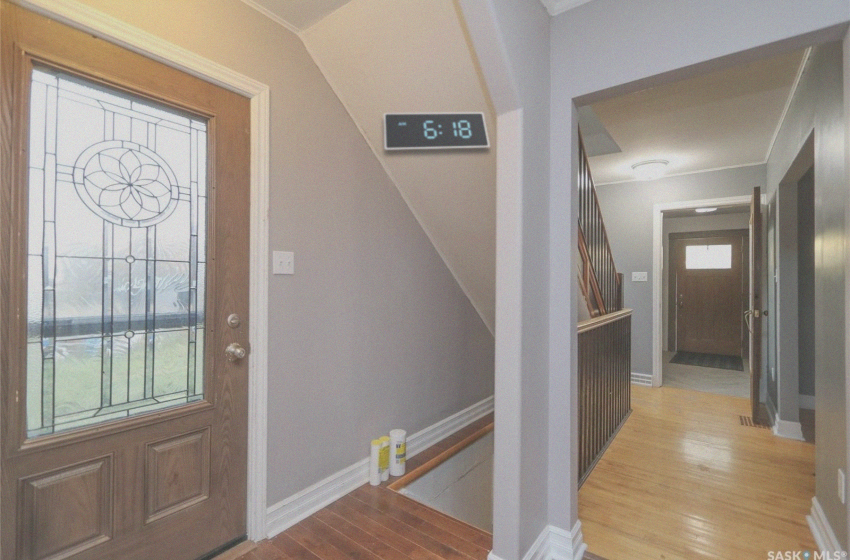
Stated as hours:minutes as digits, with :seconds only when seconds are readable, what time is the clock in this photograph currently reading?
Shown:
6:18
